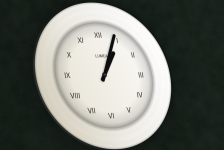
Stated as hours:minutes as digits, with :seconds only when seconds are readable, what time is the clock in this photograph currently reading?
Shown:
1:04
